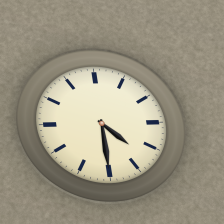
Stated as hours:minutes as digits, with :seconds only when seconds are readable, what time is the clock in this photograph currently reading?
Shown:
4:30
